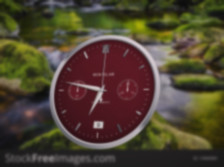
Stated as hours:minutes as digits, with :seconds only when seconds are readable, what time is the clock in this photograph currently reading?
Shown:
6:47
